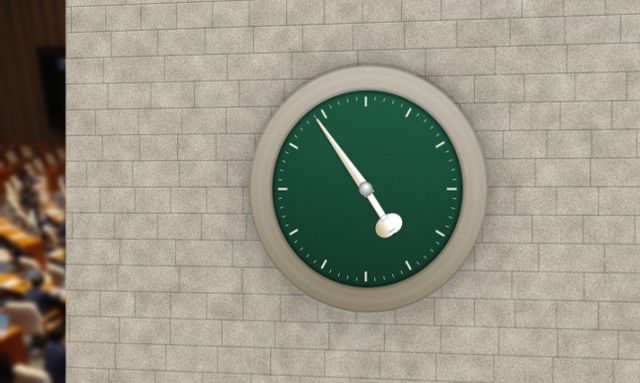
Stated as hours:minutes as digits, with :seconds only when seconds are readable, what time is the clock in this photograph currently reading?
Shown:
4:54
